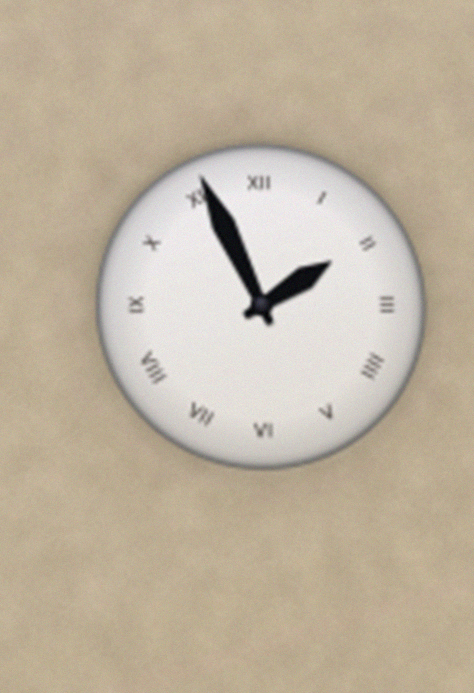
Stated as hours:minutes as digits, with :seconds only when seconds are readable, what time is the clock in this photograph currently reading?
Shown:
1:56
